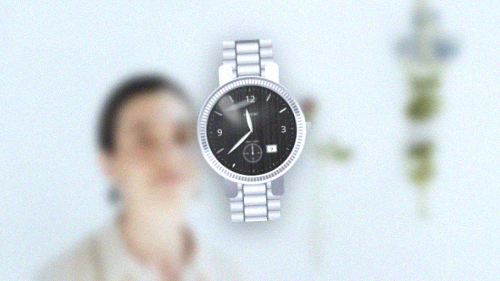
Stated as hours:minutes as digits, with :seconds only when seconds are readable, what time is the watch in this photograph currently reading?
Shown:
11:38
